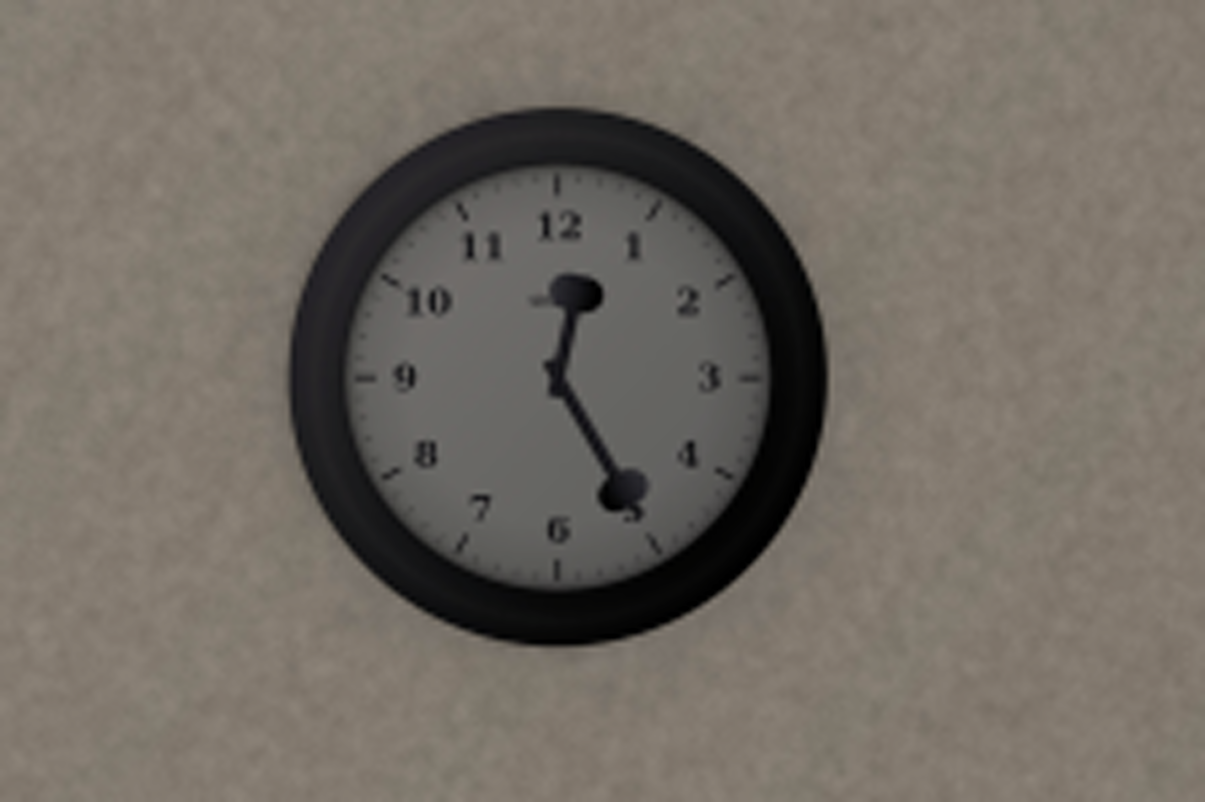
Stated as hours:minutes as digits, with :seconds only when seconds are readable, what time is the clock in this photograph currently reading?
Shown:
12:25
